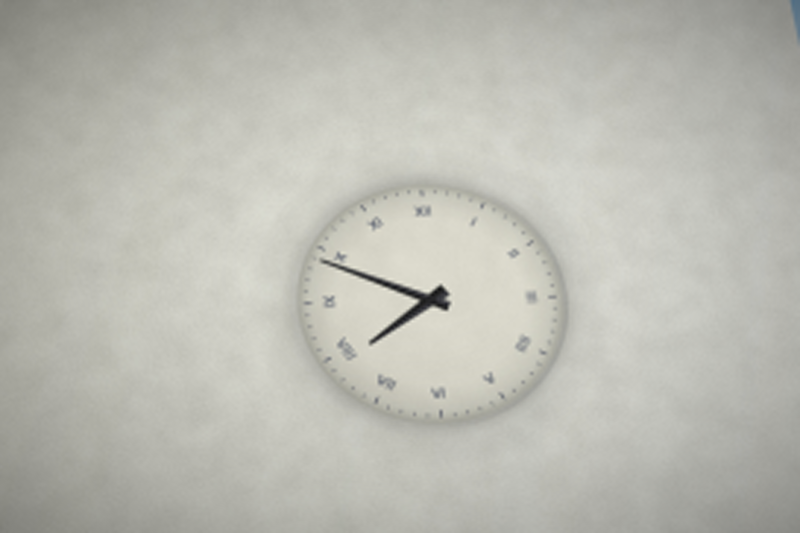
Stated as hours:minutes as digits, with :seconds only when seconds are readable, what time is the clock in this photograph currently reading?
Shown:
7:49
